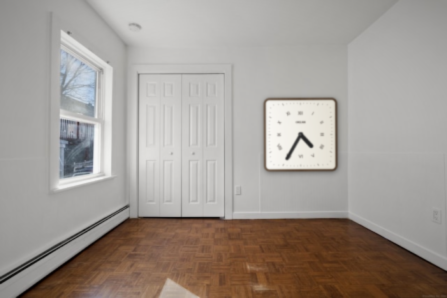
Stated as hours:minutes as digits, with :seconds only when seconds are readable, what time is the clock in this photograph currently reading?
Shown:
4:35
